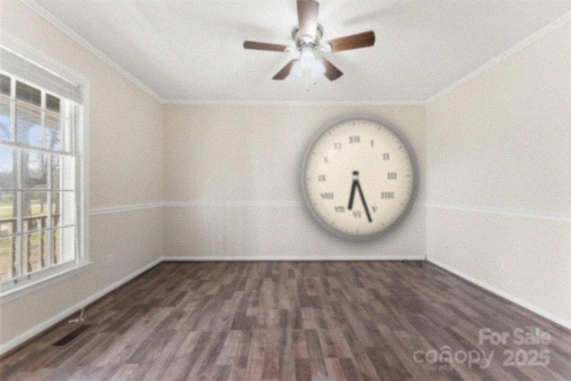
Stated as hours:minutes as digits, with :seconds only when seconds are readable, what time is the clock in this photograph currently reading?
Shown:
6:27
